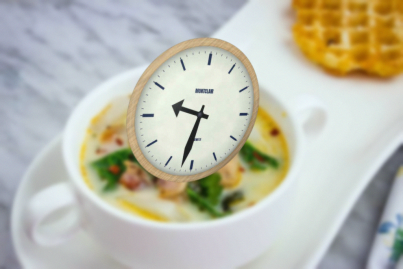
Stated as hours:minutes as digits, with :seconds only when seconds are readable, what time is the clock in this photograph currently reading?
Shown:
9:32
